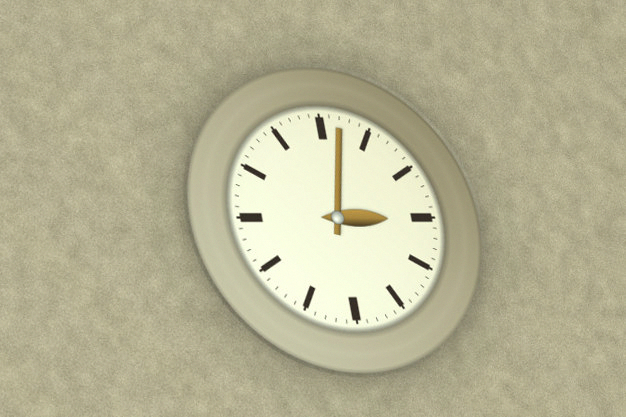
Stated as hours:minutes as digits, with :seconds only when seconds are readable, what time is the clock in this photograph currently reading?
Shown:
3:02
